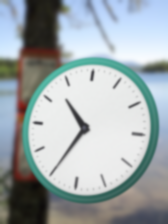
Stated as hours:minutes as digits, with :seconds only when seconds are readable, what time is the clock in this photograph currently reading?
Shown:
10:35
